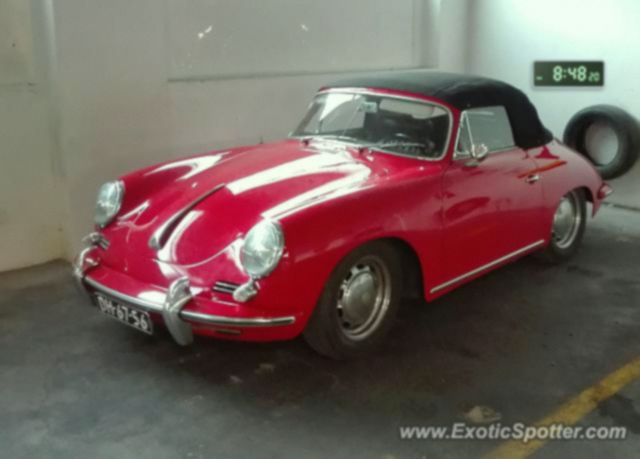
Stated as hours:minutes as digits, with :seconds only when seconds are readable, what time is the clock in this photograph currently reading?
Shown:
8:48
